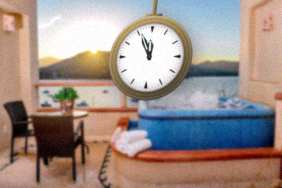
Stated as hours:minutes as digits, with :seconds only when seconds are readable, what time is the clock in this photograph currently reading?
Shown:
11:56
